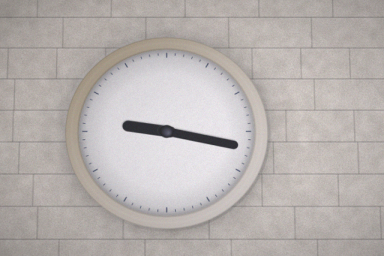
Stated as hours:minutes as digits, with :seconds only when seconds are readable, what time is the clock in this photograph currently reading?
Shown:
9:17
